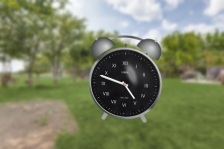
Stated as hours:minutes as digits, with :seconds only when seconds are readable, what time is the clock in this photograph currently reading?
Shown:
4:48
